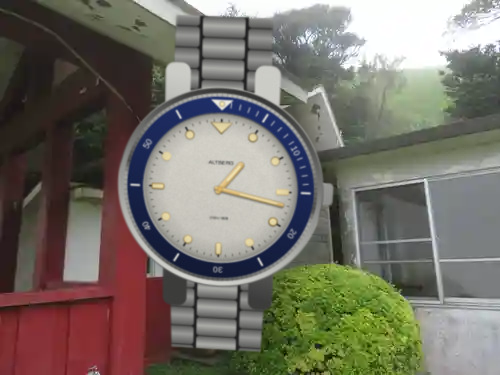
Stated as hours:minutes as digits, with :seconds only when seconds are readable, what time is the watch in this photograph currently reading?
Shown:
1:17
